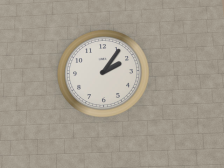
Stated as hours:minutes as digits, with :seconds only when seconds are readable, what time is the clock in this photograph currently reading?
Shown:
2:06
